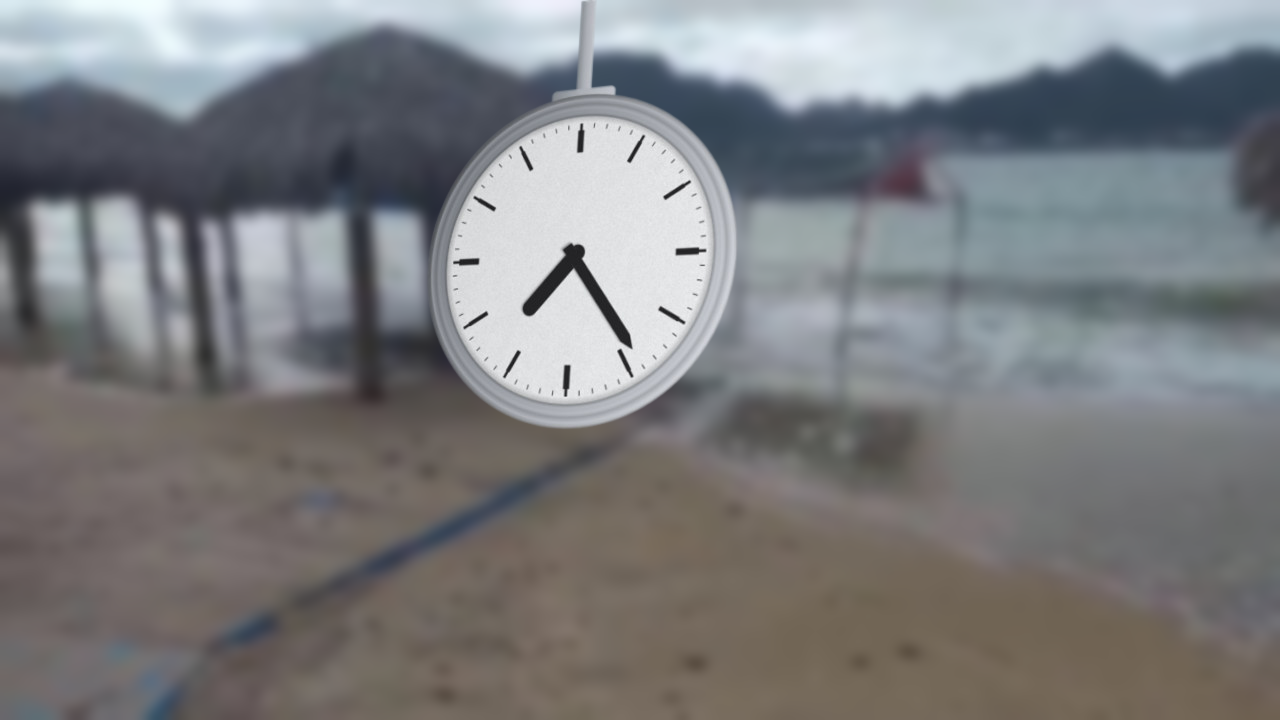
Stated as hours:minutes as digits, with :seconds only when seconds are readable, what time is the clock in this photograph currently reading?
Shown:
7:24
